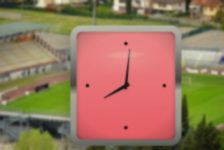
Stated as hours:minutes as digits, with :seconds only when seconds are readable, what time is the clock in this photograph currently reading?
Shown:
8:01
